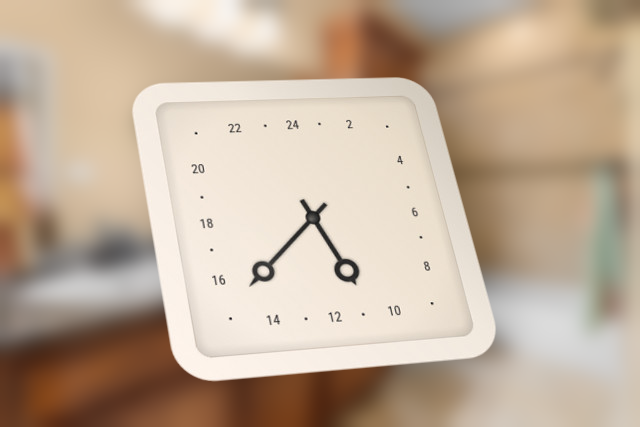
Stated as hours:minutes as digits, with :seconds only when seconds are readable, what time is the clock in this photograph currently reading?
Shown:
10:38
